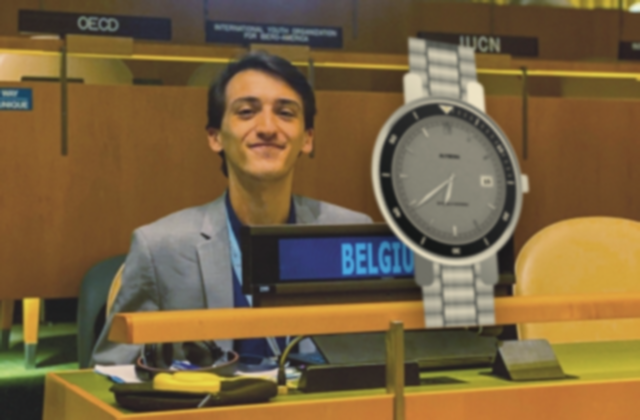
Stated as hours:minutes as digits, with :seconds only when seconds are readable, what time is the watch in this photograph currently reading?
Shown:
6:39
